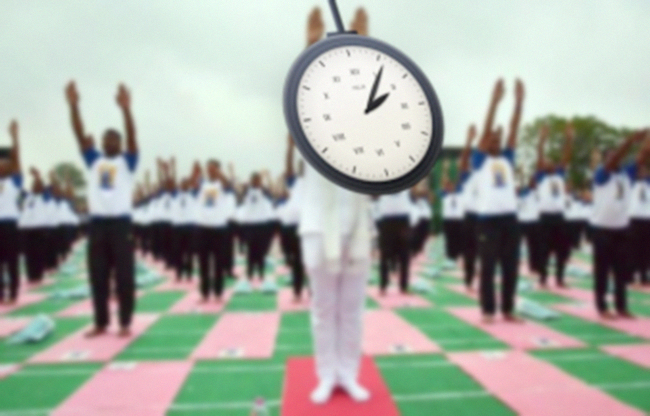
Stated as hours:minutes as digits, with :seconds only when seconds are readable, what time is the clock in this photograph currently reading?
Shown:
2:06
